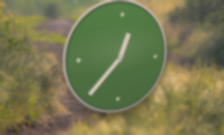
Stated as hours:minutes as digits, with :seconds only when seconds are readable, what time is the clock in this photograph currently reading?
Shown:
12:37
